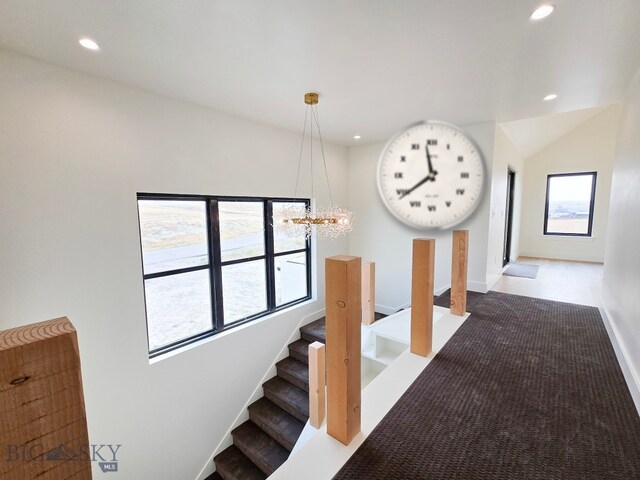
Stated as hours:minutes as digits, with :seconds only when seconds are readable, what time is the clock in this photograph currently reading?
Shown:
11:39
